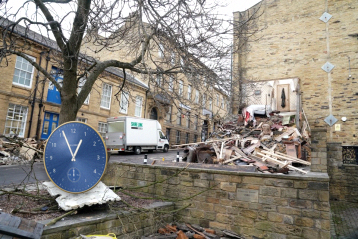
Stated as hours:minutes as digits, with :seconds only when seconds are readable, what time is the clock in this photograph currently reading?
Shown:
12:56
